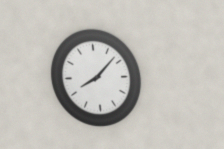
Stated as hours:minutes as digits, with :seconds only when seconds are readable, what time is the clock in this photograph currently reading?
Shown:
8:08
